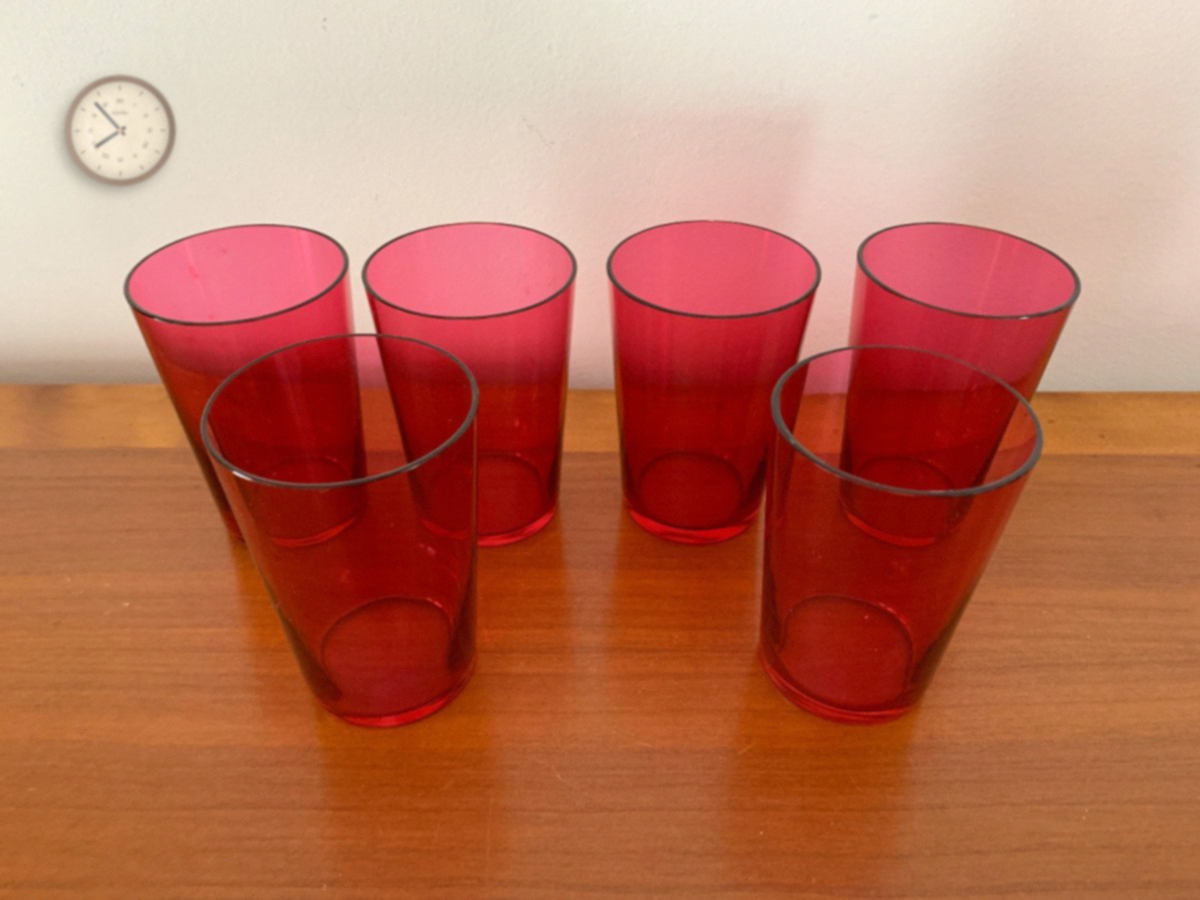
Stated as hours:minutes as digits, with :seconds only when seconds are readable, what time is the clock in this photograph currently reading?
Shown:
7:53
